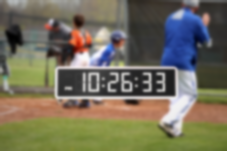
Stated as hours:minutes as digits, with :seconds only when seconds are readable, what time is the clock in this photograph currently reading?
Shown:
10:26:33
